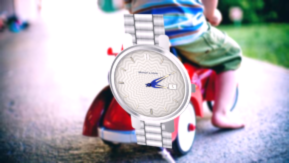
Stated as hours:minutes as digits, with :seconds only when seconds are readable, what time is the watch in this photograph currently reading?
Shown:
3:10
